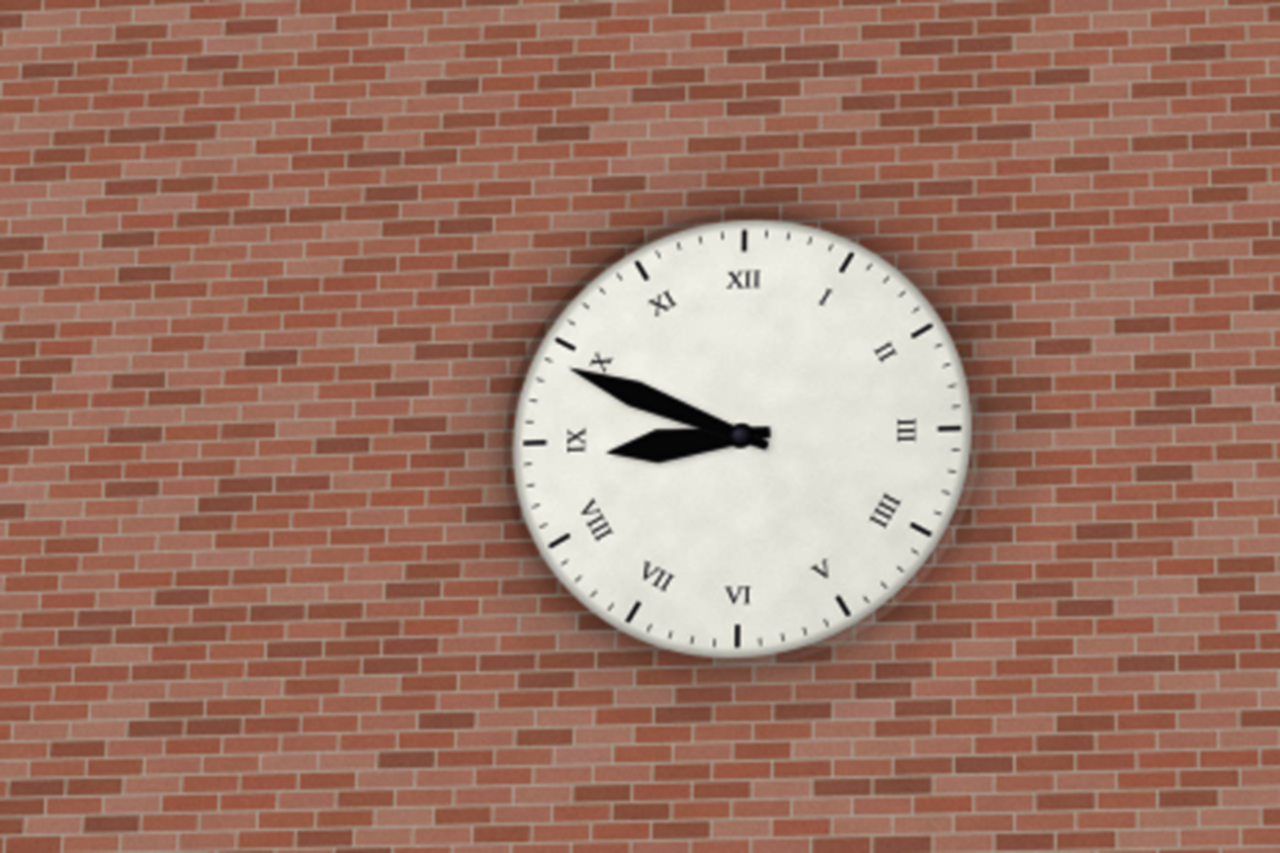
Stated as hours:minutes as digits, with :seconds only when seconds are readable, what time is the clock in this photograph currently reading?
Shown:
8:49
